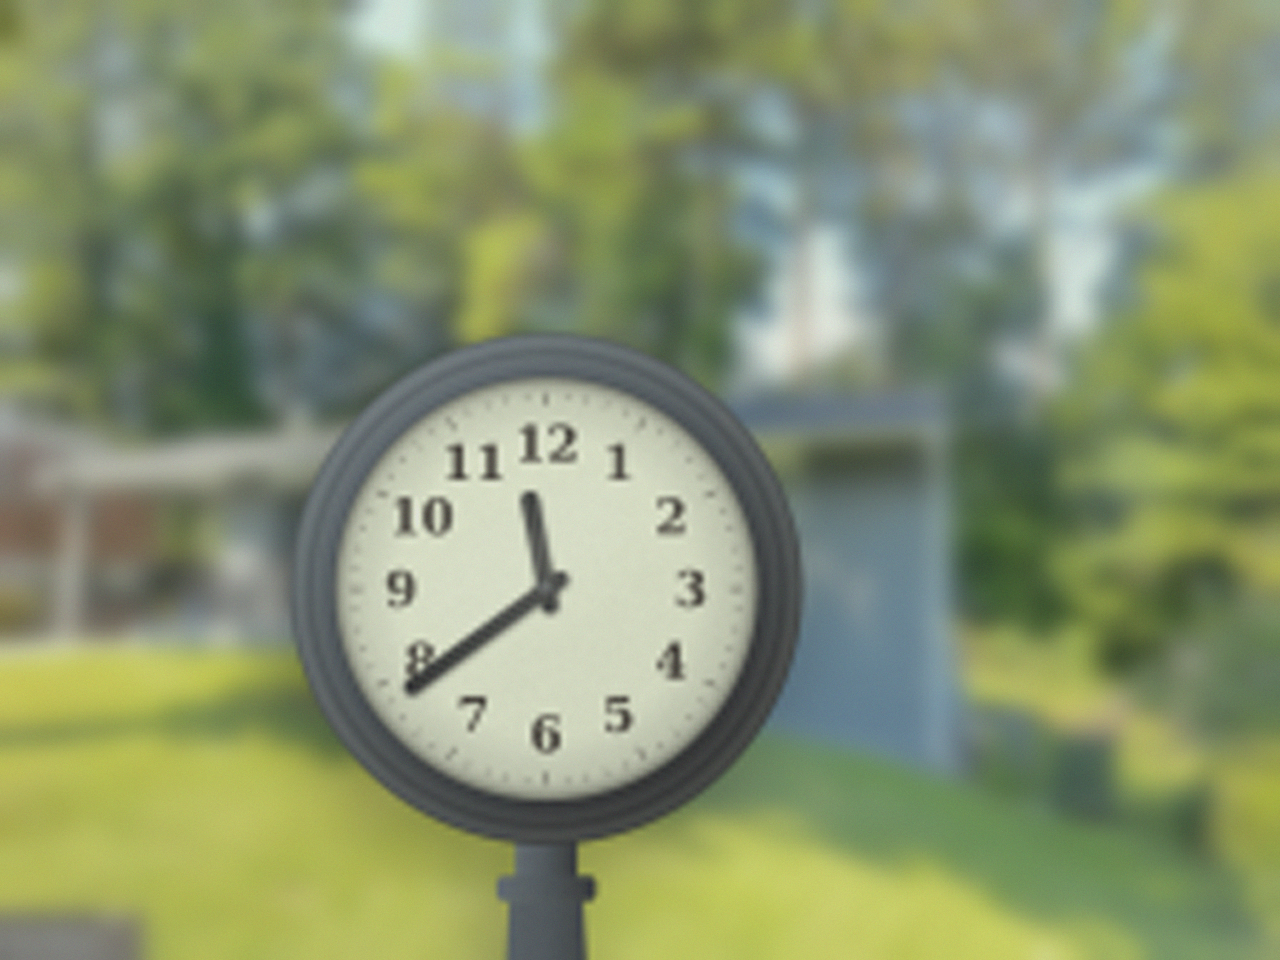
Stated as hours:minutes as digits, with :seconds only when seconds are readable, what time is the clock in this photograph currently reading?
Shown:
11:39
